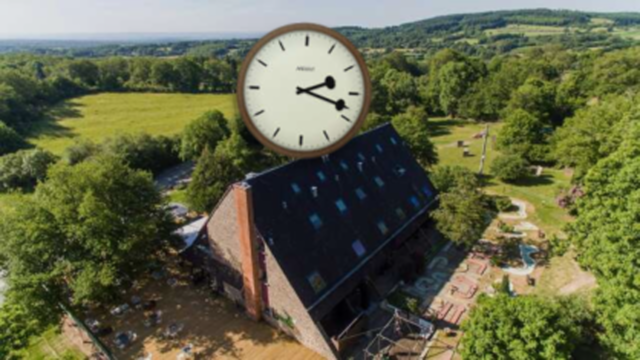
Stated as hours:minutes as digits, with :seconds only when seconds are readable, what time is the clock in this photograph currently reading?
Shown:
2:18
